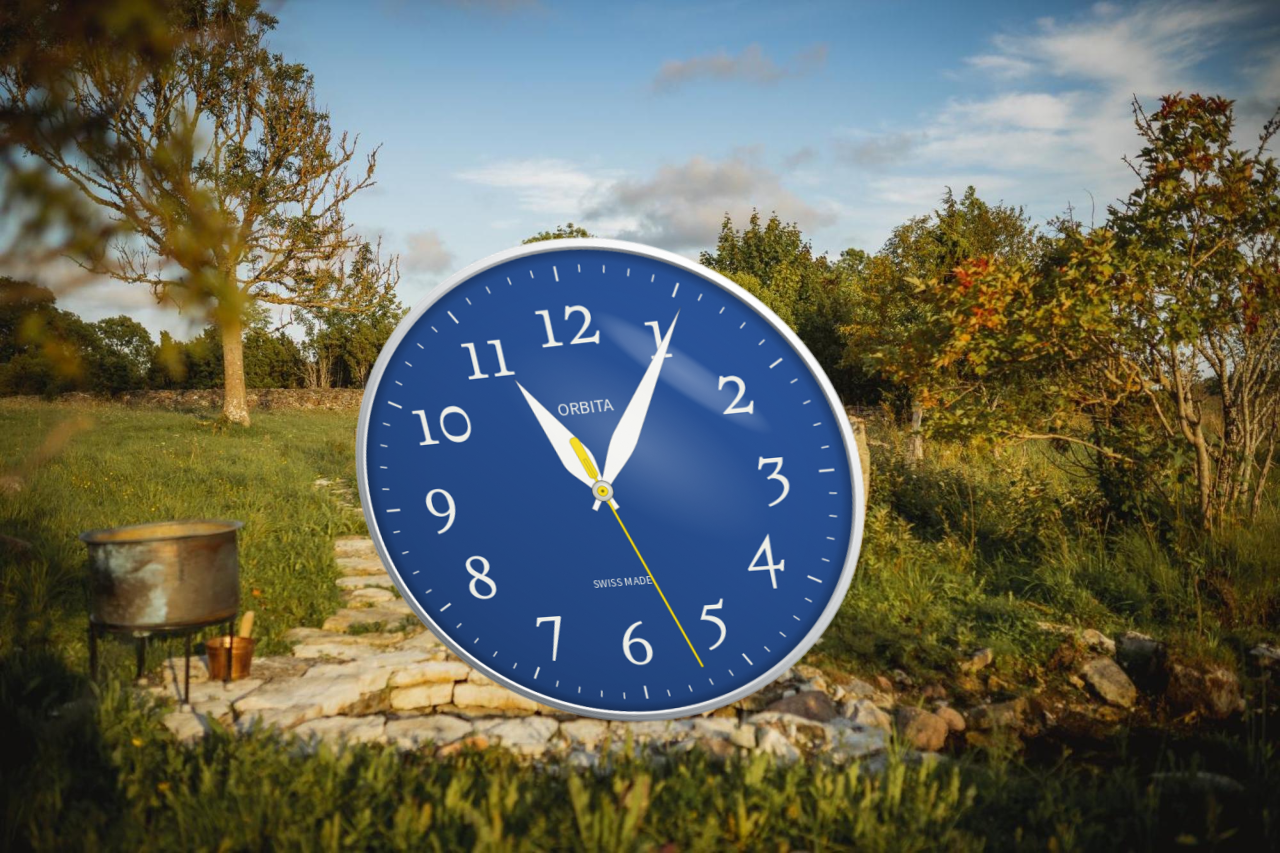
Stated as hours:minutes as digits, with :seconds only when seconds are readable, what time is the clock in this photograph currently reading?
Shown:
11:05:27
